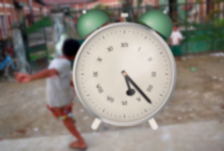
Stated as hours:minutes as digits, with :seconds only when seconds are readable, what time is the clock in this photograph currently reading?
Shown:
5:23
